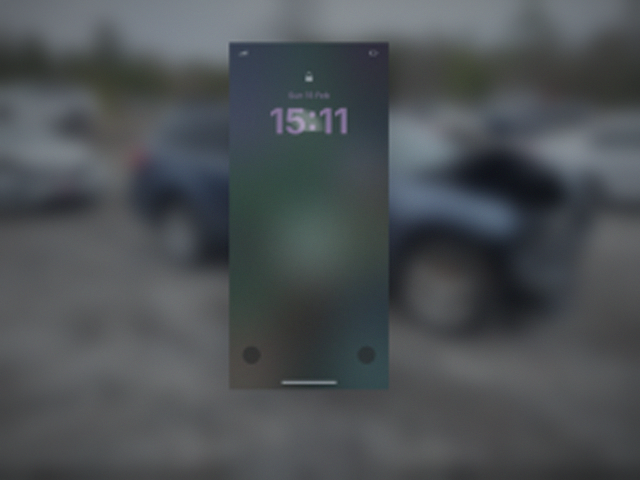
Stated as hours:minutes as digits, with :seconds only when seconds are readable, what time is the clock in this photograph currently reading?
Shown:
15:11
